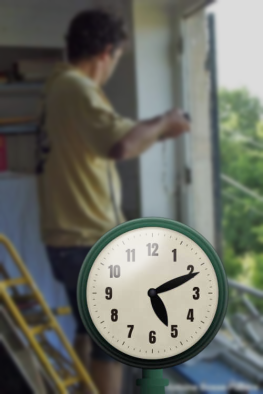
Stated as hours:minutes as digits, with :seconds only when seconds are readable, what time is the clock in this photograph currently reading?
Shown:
5:11
